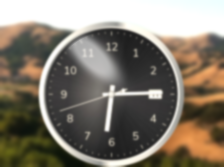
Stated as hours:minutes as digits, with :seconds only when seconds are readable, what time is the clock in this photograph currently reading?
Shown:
6:14:42
